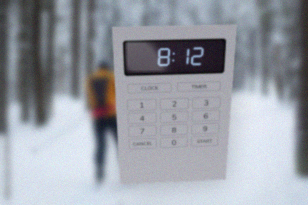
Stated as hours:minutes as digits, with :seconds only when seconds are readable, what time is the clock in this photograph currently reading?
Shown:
8:12
